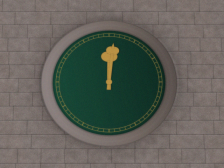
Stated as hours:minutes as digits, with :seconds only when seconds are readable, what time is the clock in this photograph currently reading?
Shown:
12:01
